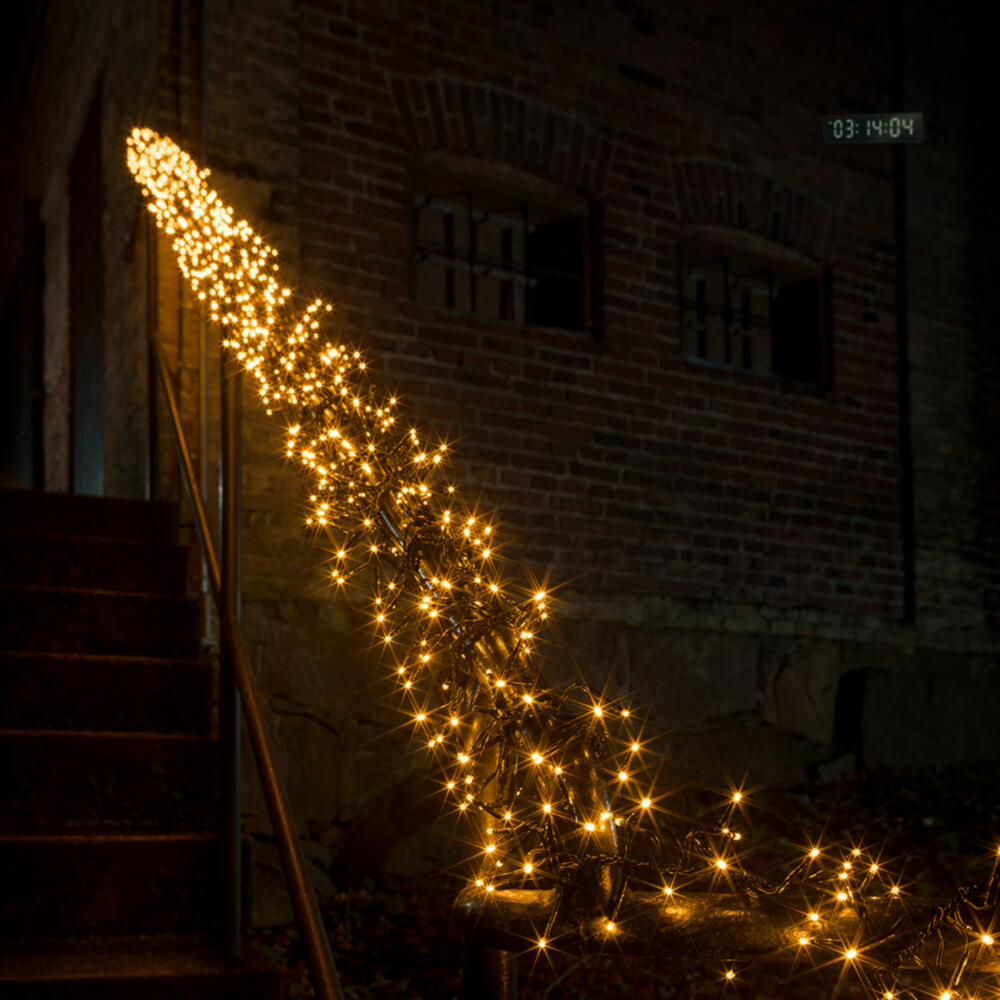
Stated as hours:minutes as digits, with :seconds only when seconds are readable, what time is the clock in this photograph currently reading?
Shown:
3:14:04
